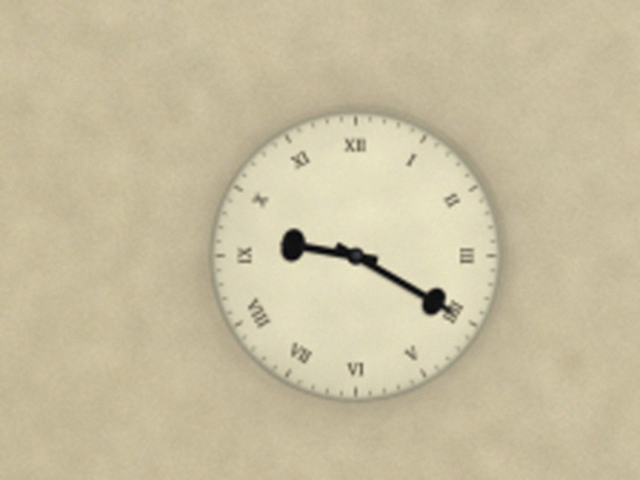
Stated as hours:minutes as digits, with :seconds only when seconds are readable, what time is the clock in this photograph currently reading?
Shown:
9:20
